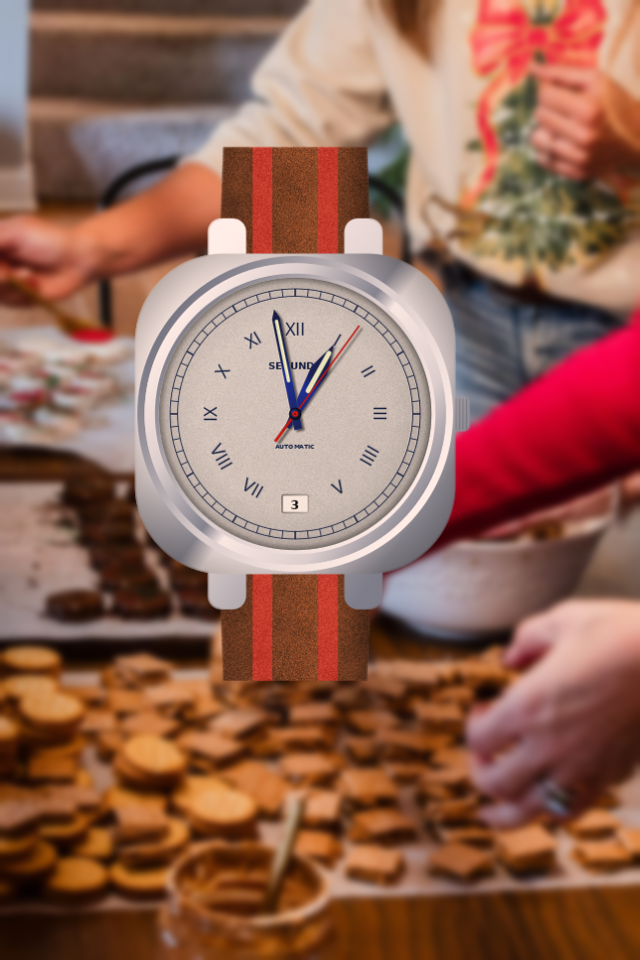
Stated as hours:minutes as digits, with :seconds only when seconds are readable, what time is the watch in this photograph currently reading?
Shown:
12:58:06
